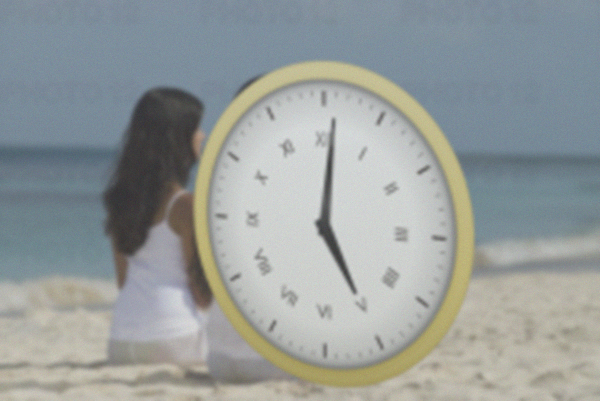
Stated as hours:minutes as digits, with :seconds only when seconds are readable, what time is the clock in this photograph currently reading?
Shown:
5:01
